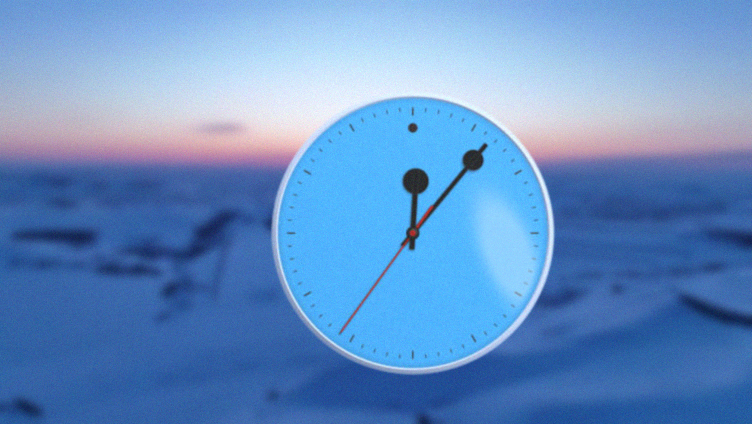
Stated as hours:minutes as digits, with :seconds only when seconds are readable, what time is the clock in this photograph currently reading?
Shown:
12:06:36
